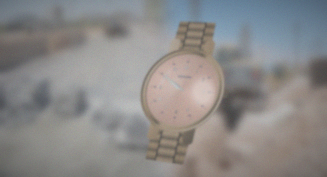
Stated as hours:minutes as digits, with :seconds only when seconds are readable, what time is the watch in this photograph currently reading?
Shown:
9:50
